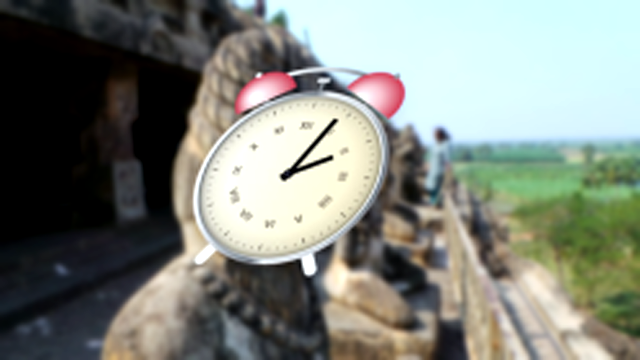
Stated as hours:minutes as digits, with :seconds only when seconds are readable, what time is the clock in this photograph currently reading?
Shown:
2:04
